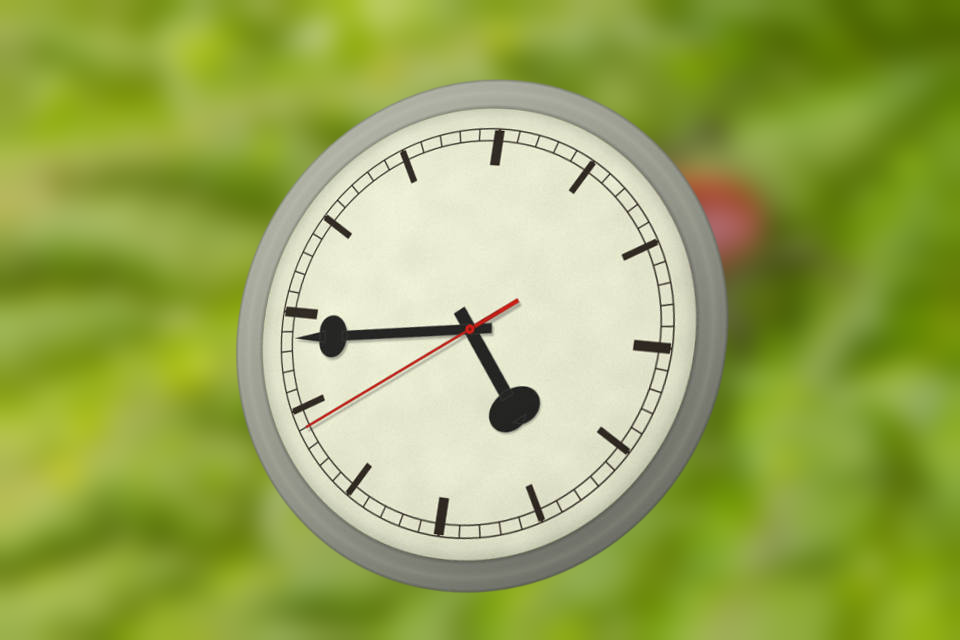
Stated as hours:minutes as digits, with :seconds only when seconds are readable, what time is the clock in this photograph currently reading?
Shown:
4:43:39
